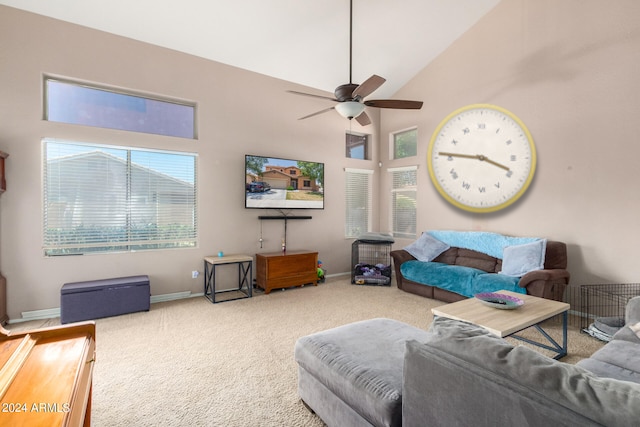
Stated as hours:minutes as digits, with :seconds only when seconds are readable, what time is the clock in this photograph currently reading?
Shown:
3:46
